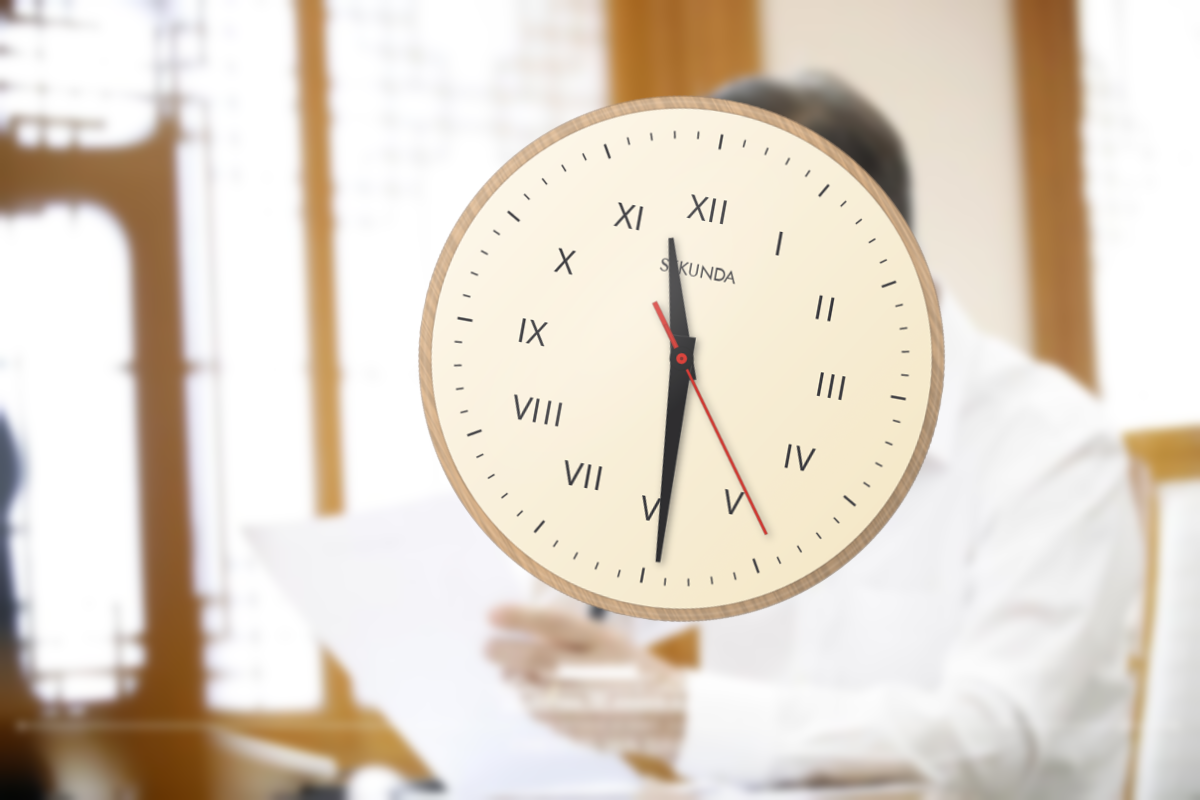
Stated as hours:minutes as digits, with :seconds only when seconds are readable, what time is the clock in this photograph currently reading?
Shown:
11:29:24
